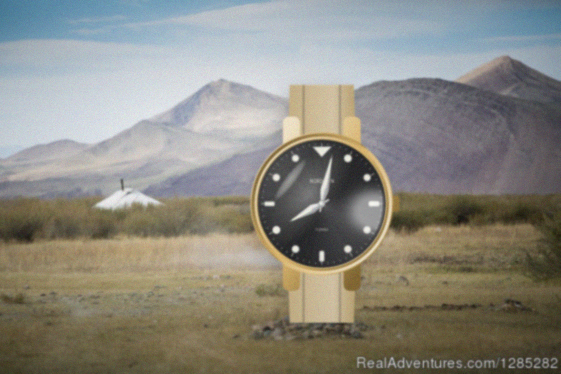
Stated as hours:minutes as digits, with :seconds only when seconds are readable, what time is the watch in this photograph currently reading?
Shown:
8:02
